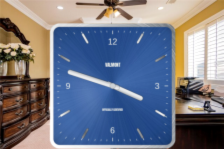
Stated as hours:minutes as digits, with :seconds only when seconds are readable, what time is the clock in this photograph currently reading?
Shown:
3:48
